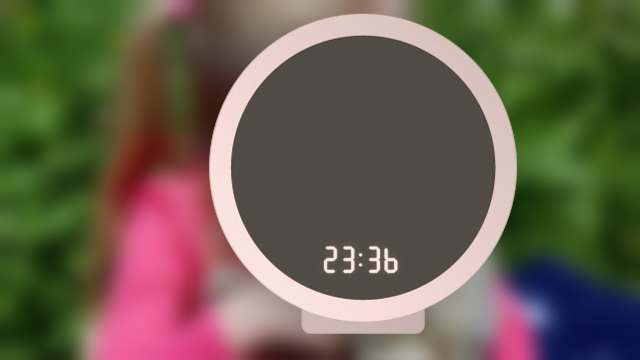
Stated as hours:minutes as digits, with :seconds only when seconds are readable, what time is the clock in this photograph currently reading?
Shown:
23:36
